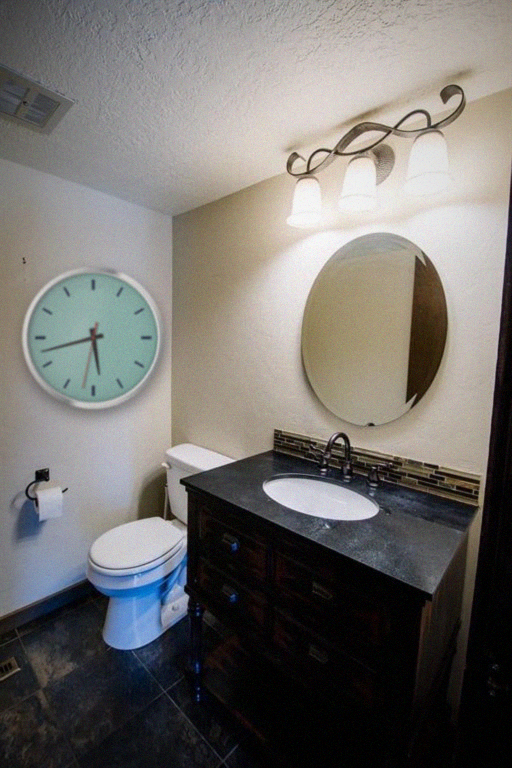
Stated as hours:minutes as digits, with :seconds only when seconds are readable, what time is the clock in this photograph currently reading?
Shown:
5:42:32
